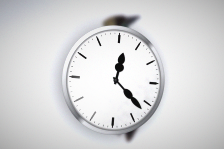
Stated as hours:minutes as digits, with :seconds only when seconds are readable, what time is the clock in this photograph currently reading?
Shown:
12:22
